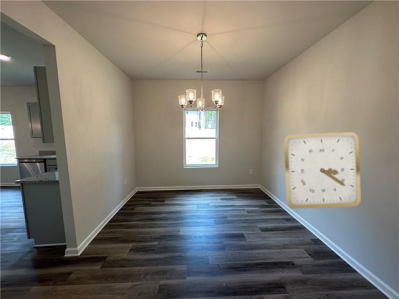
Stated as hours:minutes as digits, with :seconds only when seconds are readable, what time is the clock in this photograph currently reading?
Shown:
3:21
